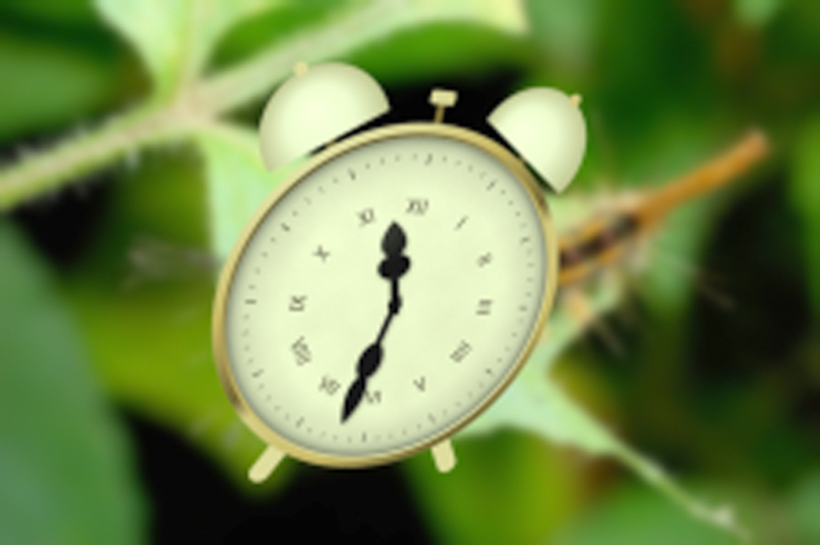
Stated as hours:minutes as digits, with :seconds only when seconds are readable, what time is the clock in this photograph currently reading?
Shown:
11:32
